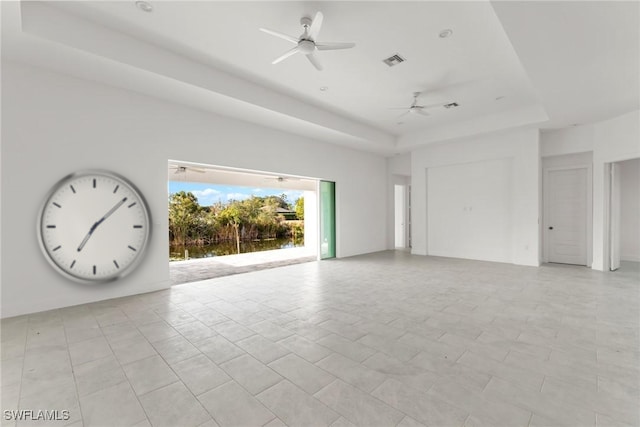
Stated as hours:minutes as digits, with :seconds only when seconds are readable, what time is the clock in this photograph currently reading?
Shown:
7:08
